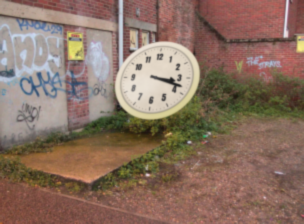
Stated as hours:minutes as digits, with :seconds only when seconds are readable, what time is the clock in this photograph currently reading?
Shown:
3:18
